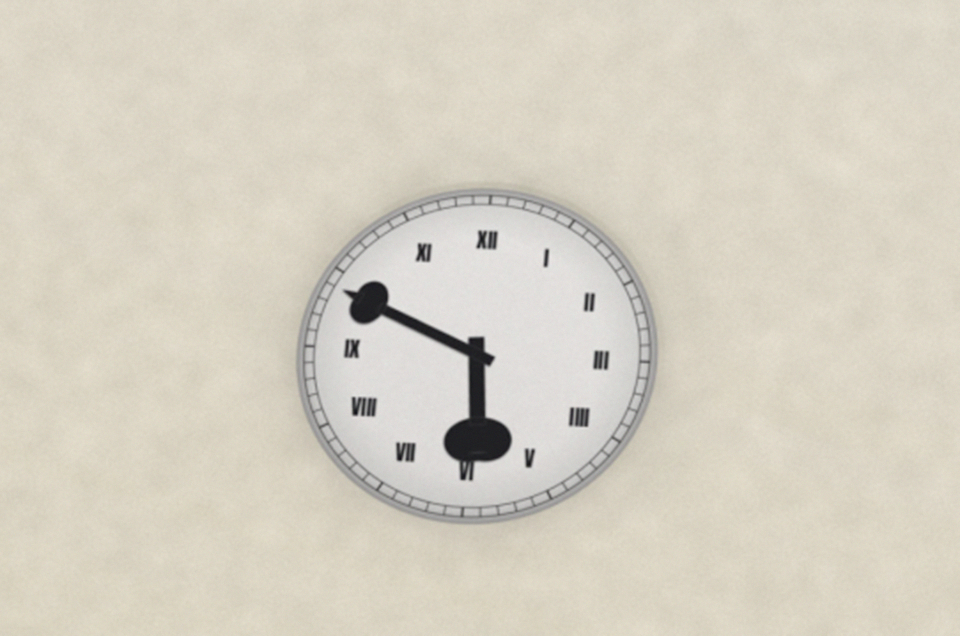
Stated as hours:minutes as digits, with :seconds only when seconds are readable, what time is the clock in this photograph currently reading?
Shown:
5:49
